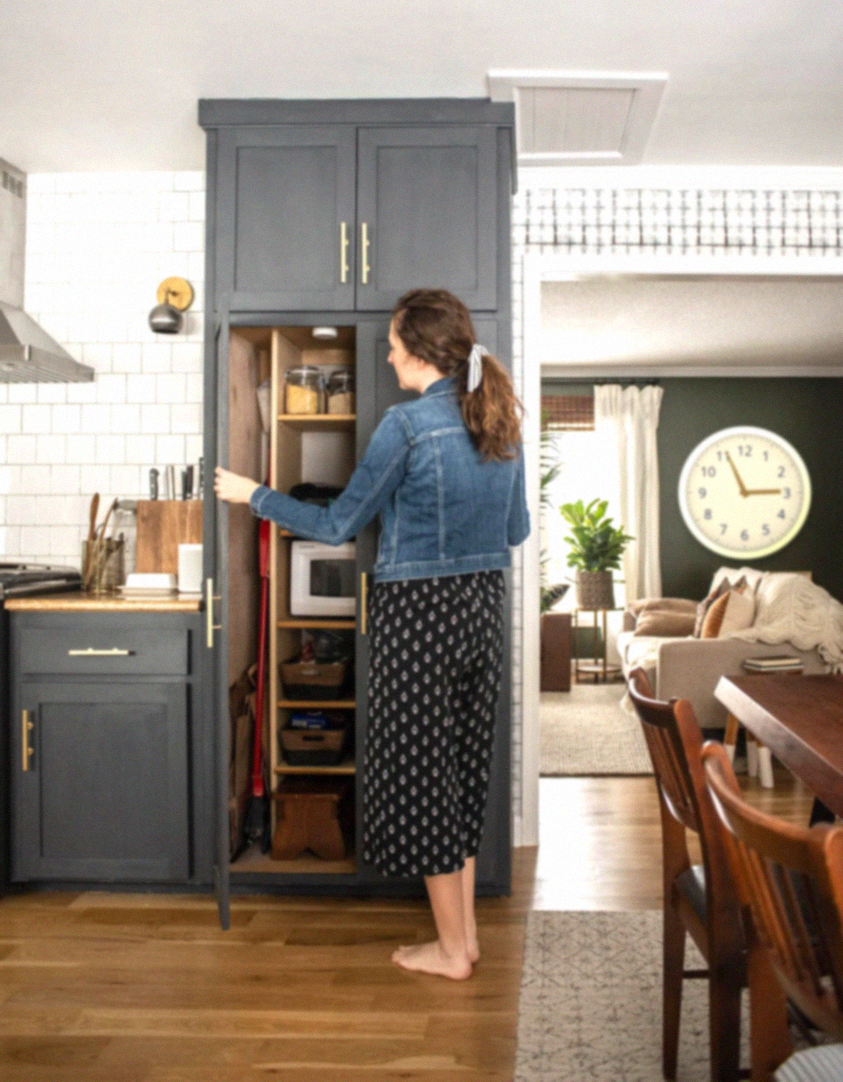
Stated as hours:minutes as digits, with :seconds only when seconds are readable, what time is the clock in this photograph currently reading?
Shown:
2:56
